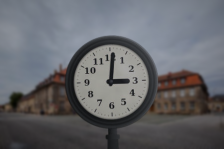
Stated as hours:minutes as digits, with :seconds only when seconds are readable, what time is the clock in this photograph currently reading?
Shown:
3:01
